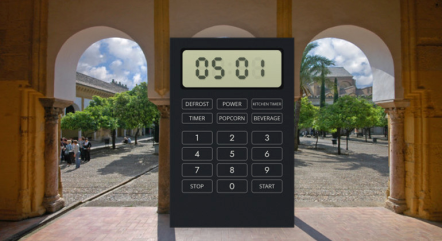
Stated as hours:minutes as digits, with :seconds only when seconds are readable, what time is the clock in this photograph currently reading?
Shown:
5:01
